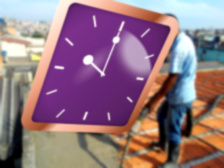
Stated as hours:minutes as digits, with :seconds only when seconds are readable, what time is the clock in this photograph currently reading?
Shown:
10:00
